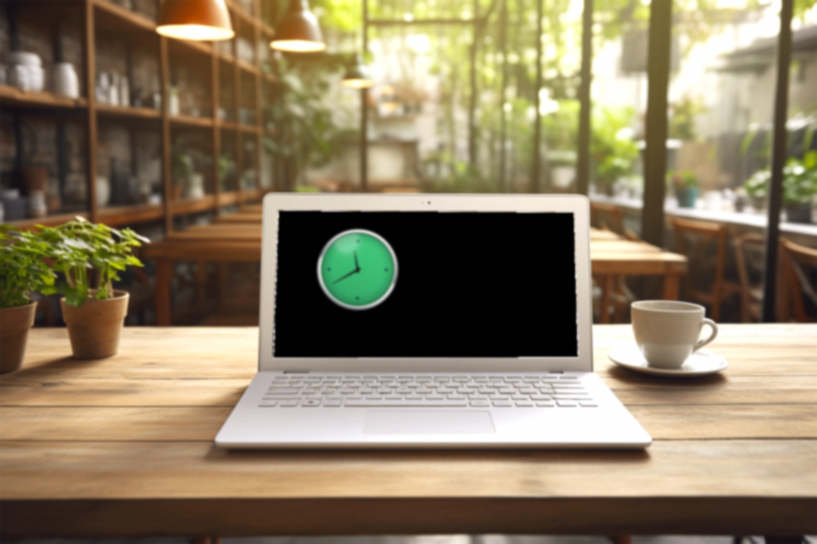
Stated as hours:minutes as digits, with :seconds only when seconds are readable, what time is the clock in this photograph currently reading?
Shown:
11:40
